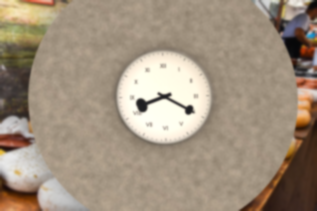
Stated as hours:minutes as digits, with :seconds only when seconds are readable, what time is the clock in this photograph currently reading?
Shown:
8:20
